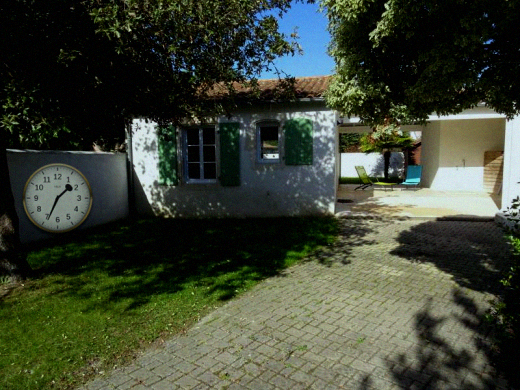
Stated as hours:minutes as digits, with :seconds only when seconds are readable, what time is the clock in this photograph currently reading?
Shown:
1:34
